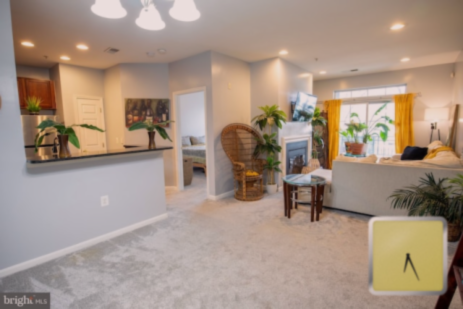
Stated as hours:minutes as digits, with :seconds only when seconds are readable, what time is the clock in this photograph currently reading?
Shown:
6:26
